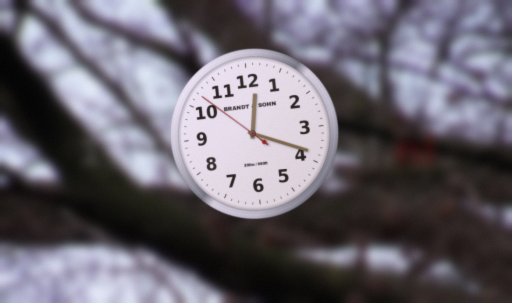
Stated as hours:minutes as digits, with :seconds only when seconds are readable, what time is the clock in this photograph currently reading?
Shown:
12:18:52
